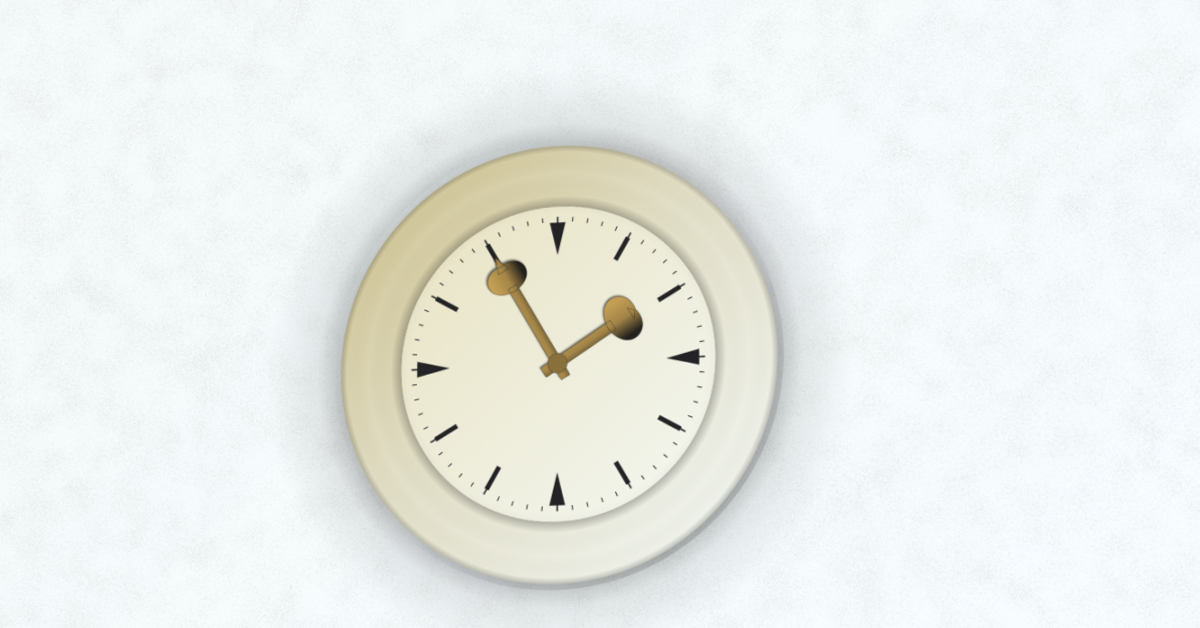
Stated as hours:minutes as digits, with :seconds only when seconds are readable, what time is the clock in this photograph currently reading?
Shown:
1:55
